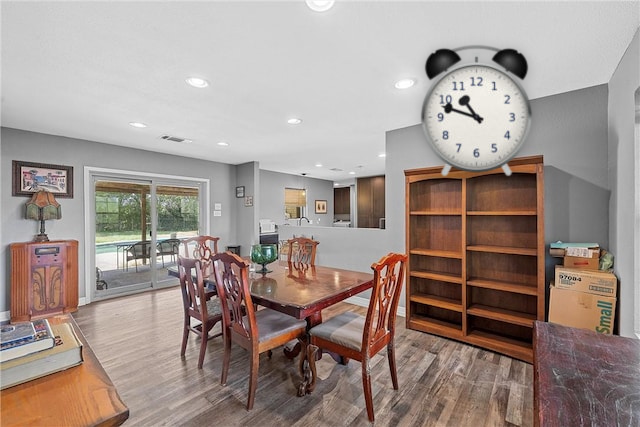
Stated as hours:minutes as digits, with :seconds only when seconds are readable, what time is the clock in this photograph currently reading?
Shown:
10:48
